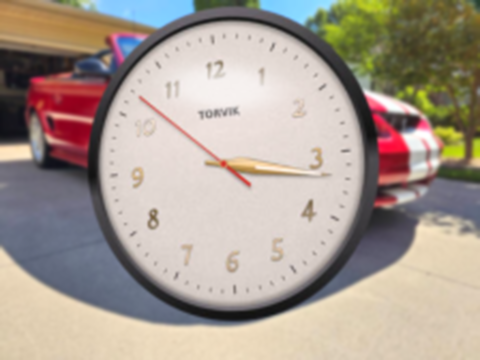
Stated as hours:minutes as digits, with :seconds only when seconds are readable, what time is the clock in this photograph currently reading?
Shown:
3:16:52
